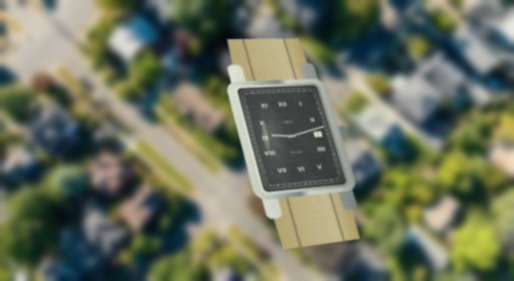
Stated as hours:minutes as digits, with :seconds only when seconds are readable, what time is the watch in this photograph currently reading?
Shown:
9:13
